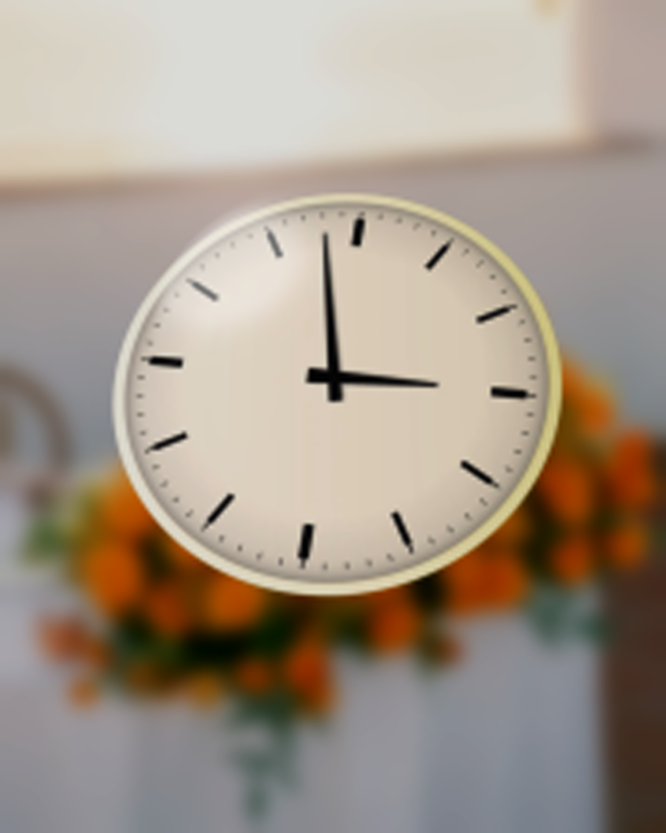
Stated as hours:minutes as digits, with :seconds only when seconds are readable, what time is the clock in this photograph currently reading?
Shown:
2:58
